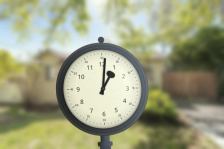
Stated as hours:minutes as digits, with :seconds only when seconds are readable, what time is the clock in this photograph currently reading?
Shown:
1:01
